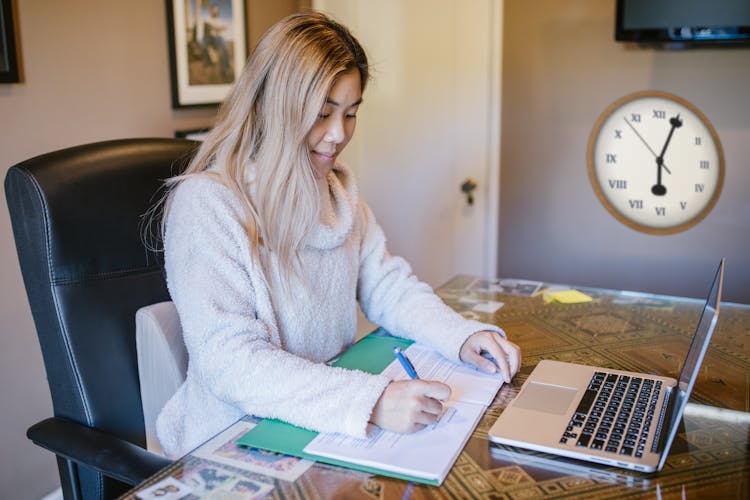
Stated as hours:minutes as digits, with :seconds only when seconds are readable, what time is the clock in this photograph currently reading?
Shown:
6:03:53
